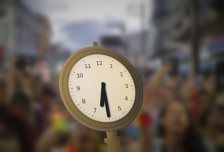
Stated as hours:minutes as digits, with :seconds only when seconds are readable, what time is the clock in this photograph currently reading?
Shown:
6:30
